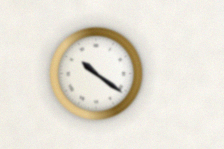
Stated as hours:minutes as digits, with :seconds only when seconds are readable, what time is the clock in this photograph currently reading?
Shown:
10:21
